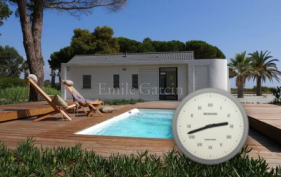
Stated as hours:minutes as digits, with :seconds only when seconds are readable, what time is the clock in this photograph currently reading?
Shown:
2:42
